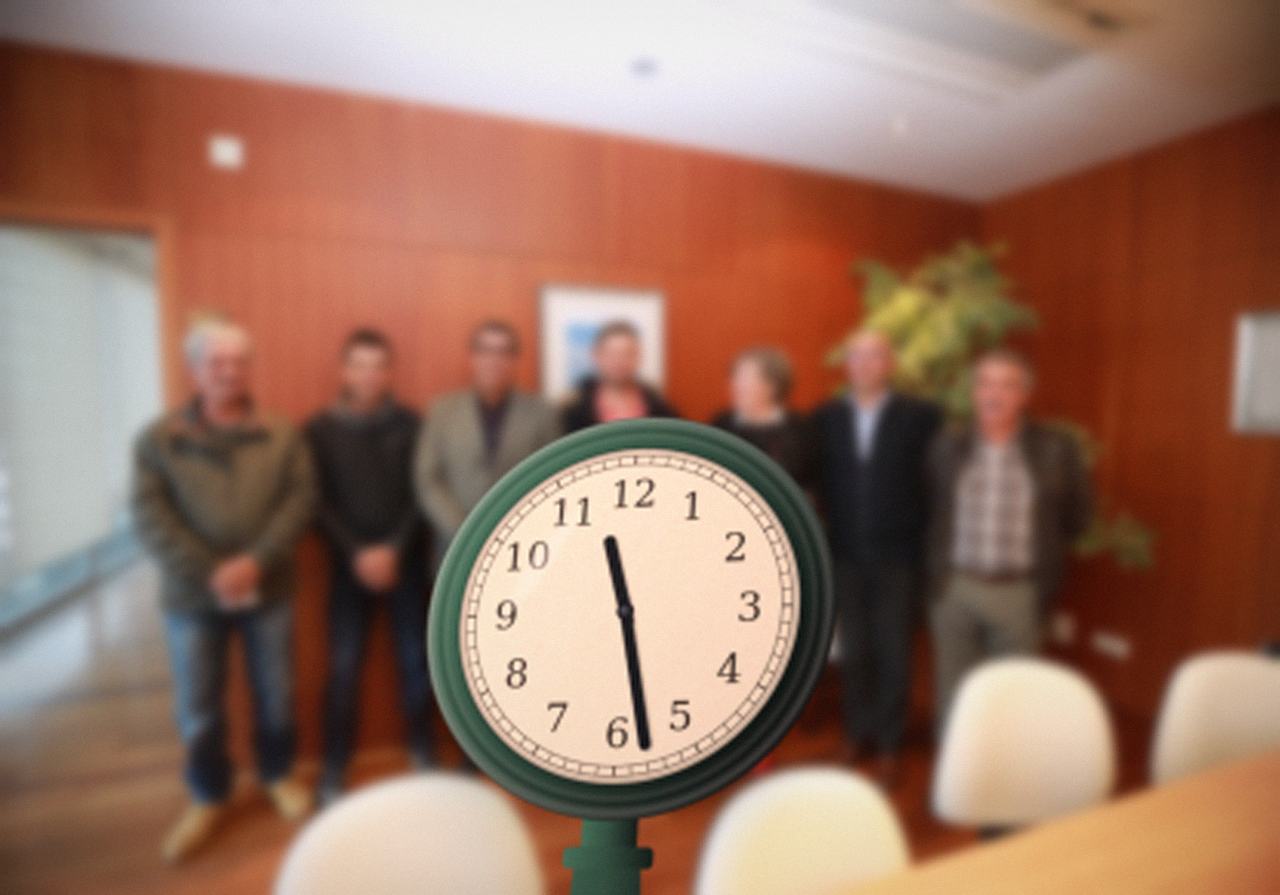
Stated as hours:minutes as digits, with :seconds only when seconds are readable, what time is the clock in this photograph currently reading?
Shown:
11:28
